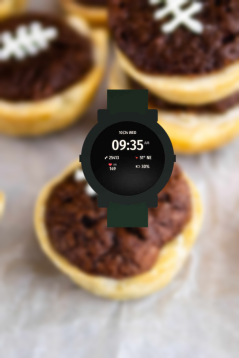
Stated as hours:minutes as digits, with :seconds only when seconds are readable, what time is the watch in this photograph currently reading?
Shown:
9:35
